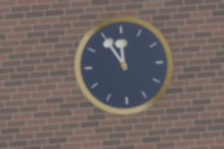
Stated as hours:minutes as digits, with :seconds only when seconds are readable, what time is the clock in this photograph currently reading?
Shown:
11:55
